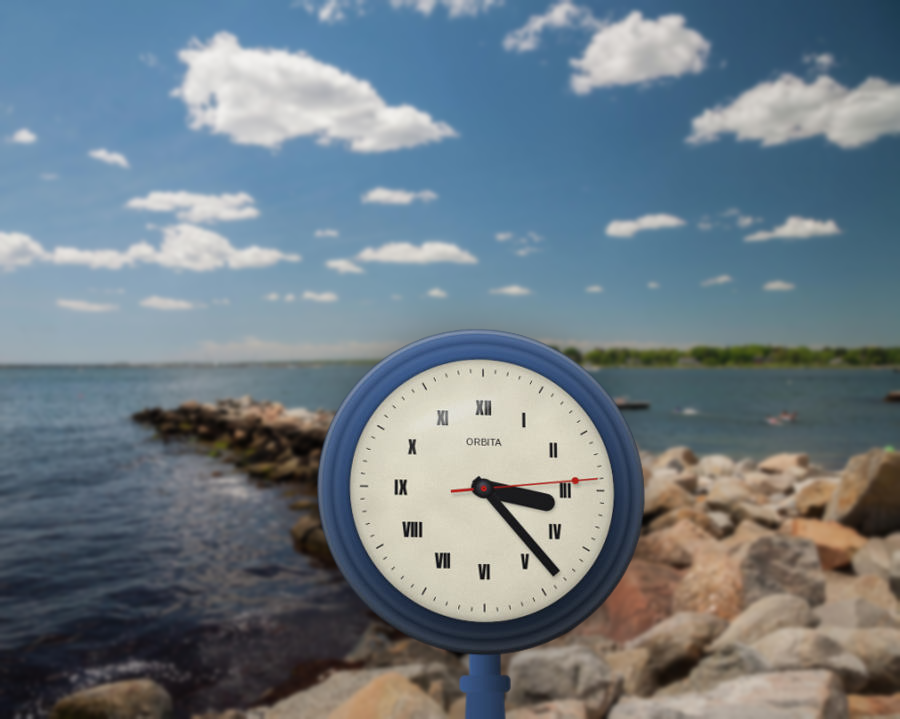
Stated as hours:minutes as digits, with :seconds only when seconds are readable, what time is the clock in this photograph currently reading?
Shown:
3:23:14
